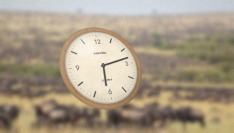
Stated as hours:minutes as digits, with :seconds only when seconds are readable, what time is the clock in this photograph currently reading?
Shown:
6:13
